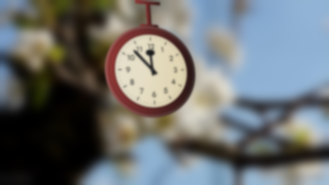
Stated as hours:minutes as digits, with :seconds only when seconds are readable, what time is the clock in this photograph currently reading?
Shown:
11:53
